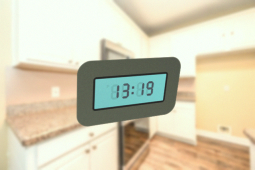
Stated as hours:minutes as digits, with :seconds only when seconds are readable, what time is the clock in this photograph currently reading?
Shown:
13:19
